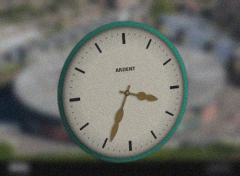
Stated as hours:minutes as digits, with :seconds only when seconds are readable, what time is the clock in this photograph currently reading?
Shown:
3:34
